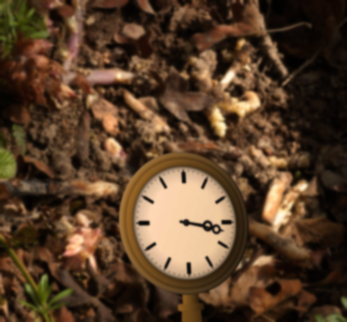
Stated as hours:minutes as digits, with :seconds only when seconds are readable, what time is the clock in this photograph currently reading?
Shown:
3:17
